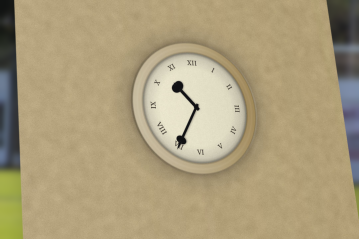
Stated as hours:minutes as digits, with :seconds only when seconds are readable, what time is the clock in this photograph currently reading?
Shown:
10:35
